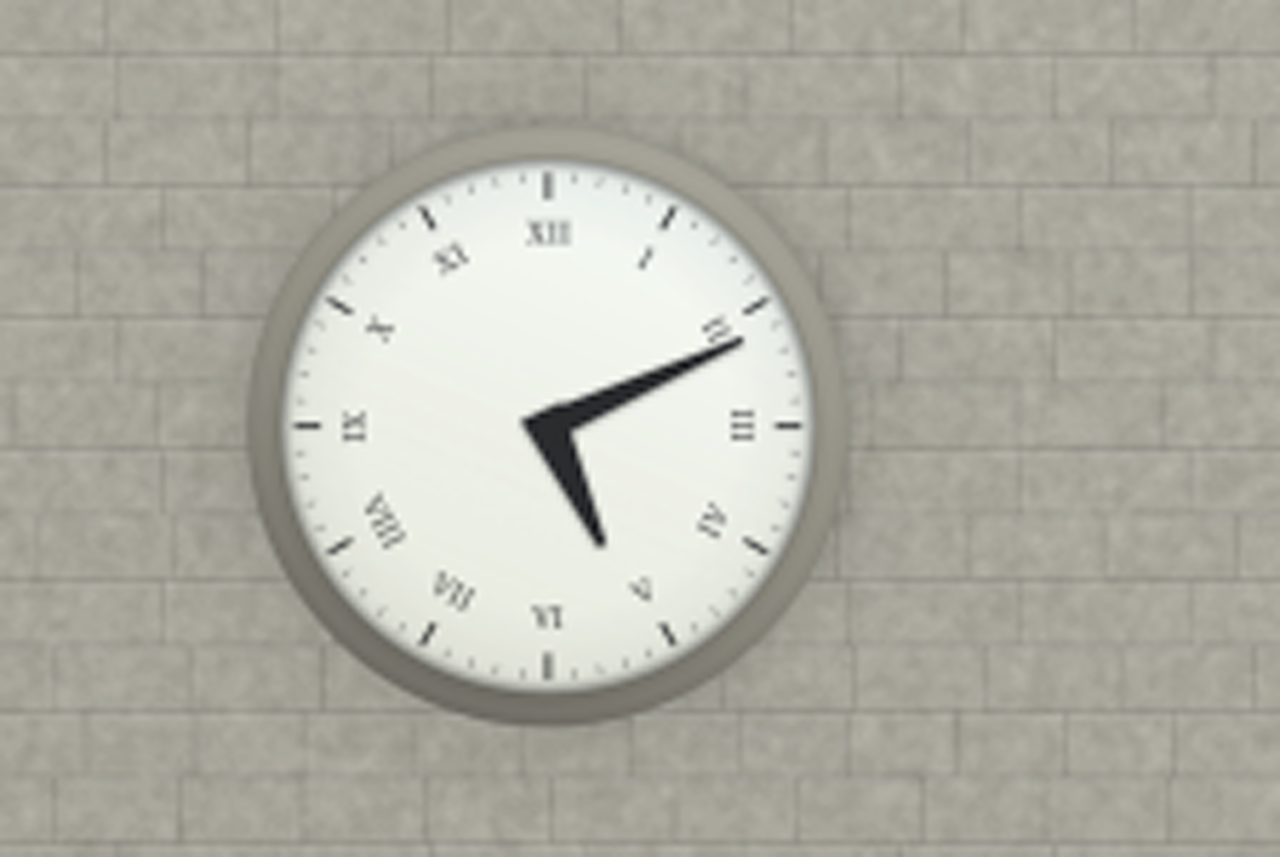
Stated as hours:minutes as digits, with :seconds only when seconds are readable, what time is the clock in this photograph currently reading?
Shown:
5:11
